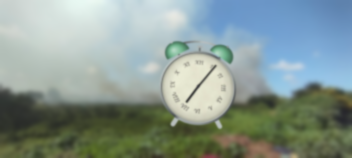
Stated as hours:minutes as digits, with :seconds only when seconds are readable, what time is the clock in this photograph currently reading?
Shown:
7:06
